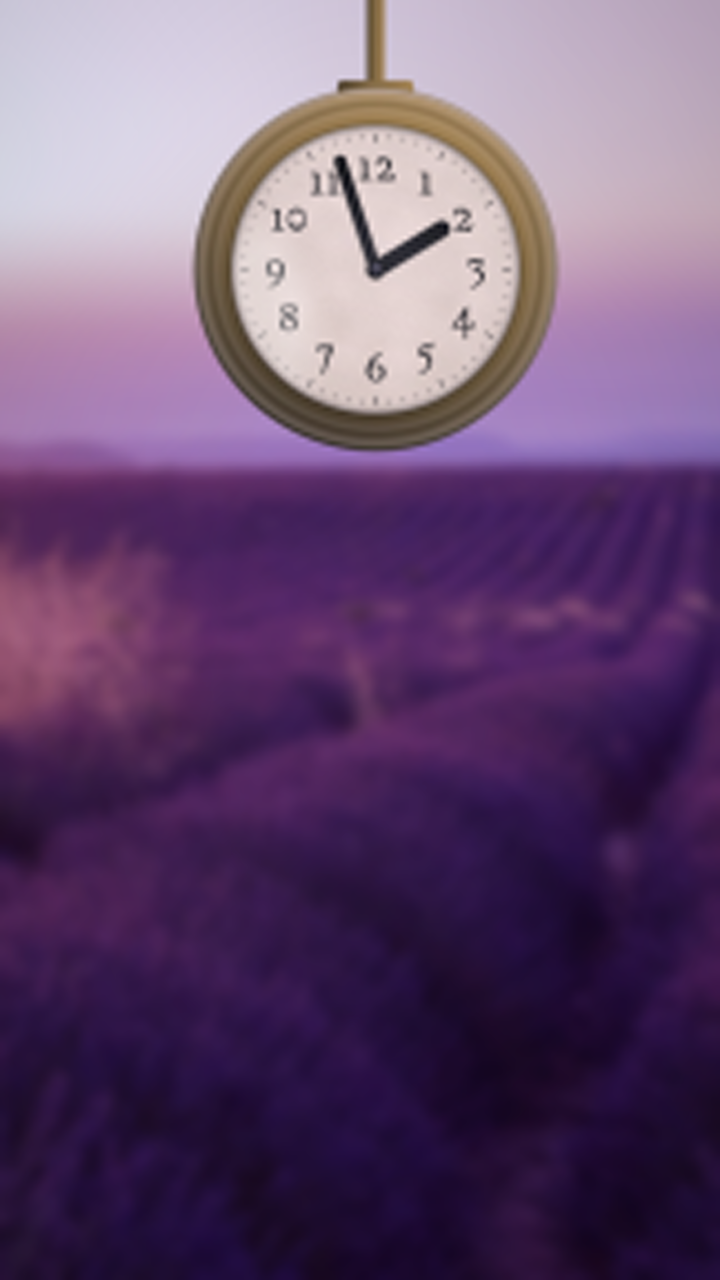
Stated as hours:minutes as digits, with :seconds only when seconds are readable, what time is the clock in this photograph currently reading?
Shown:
1:57
